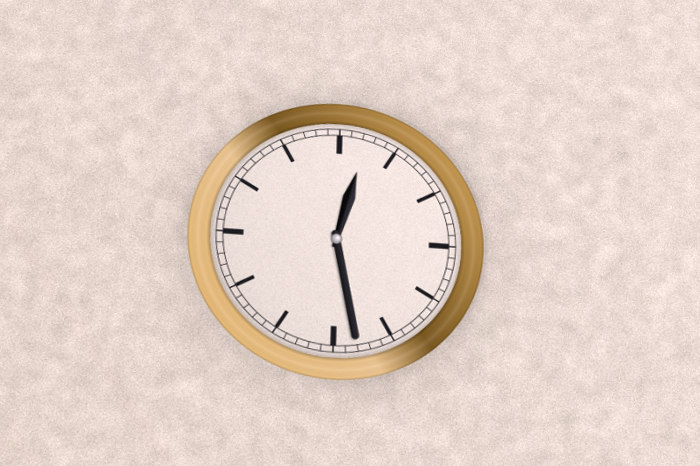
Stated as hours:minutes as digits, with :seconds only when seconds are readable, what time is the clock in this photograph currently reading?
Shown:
12:28
